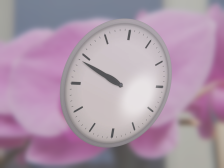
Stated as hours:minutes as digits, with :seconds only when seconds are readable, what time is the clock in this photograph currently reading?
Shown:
9:49
